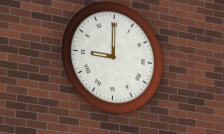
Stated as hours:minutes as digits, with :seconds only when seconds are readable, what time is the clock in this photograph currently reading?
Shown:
9:00
